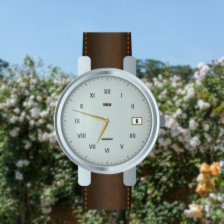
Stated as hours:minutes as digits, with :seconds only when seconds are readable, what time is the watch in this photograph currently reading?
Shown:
6:48
